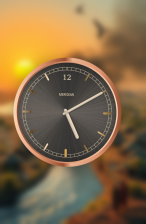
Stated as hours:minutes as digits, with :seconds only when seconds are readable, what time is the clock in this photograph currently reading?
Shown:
5:10
